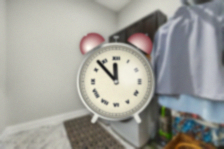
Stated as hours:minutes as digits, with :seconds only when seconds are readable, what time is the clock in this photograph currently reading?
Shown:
11:53
